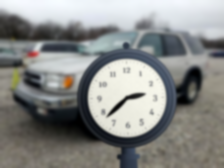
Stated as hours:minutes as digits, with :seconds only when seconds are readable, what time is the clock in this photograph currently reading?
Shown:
2:38
